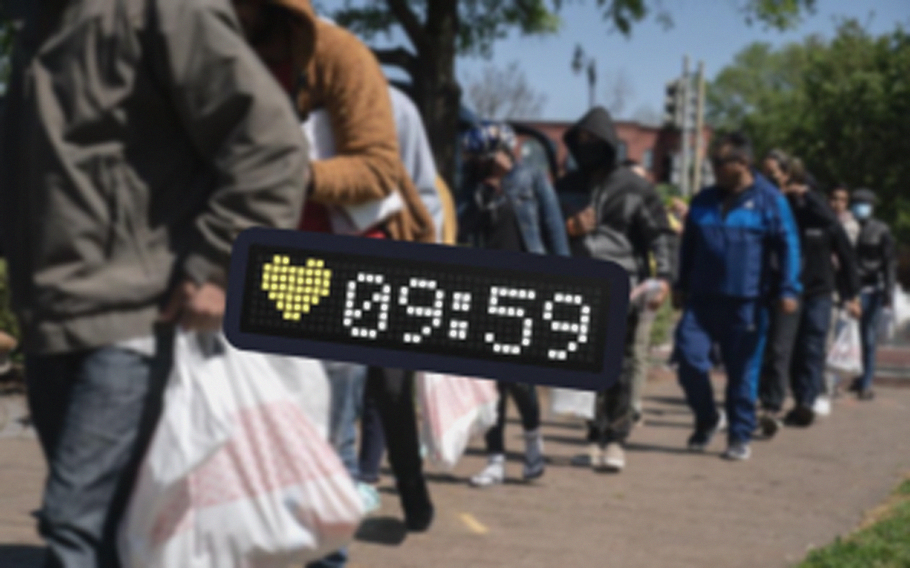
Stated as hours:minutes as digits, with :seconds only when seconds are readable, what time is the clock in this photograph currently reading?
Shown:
9:59
